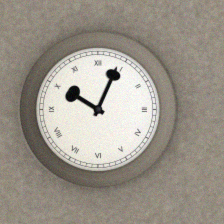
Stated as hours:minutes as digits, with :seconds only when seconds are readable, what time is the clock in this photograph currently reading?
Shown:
10:04
